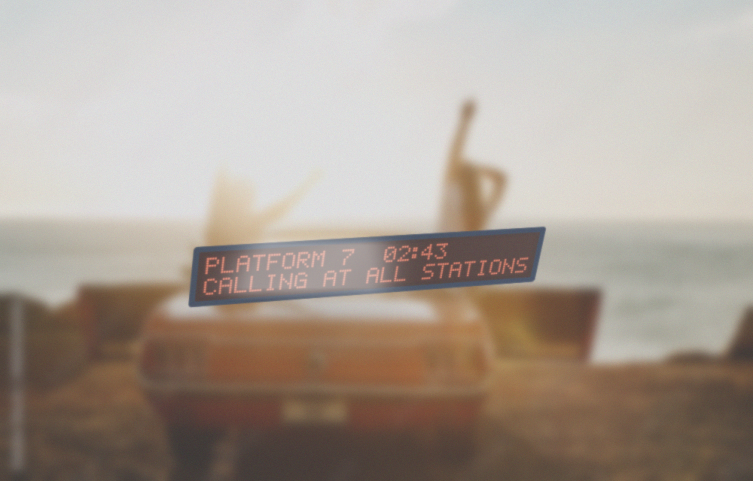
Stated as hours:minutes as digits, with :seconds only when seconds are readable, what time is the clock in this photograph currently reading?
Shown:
2:43
